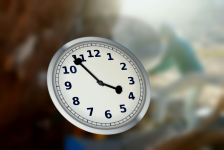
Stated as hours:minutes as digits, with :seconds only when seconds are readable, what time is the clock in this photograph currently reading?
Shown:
3:54
